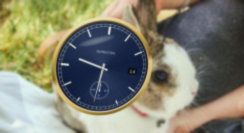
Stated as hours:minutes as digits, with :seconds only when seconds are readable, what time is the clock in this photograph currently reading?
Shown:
9:31
